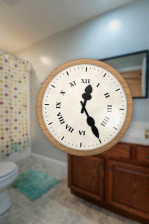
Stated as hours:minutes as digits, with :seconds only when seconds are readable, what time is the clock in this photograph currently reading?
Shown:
12:25
